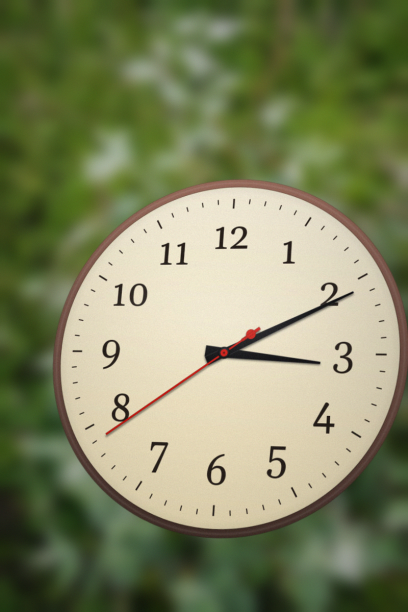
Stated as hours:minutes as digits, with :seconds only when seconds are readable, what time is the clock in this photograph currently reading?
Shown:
3:10:39
